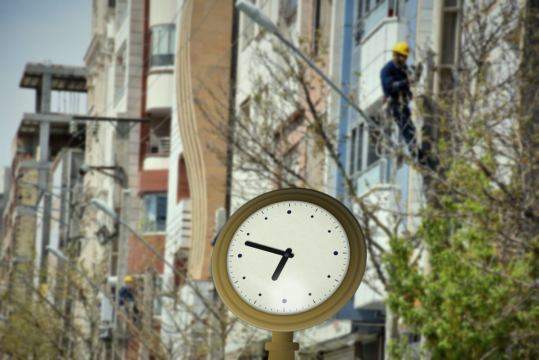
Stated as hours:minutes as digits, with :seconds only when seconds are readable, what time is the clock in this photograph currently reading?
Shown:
6:48
